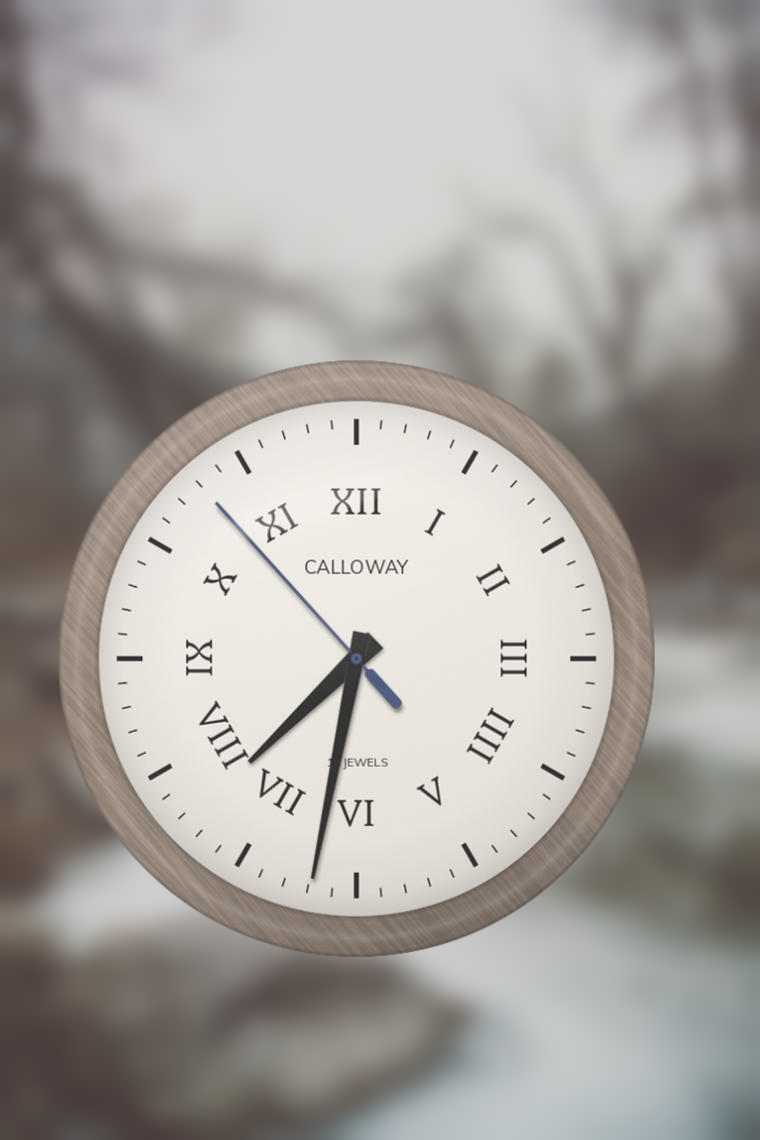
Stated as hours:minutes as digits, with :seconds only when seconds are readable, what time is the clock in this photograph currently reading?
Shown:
7:31:53
